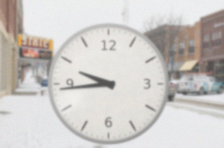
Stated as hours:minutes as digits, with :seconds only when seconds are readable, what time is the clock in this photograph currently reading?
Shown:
9:44
